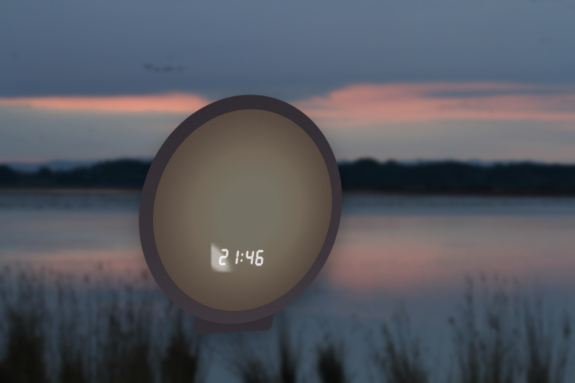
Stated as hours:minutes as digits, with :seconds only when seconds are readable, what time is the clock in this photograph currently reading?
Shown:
21:46
